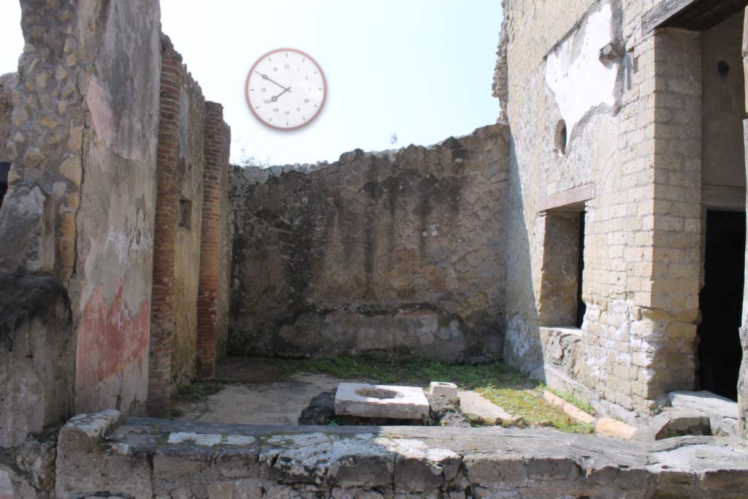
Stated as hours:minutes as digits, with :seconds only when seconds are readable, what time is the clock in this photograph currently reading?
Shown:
7:50
